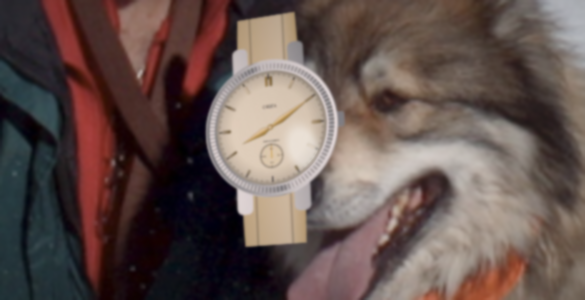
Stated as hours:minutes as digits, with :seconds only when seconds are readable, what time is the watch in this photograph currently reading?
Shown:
8:10
